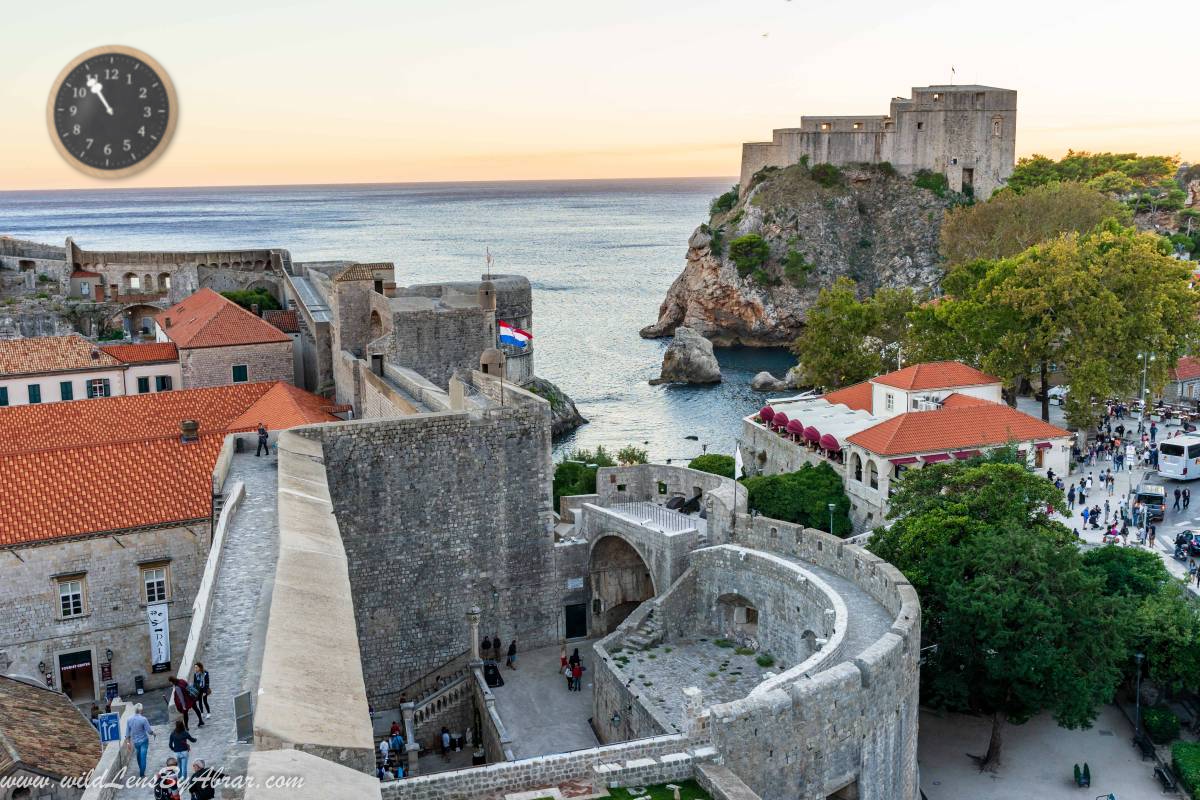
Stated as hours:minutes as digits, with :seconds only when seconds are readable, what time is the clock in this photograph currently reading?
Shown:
10:54
